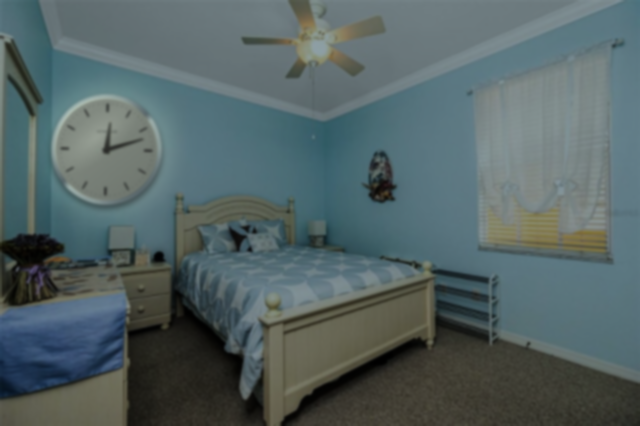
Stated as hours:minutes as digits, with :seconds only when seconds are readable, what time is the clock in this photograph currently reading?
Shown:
12:12
